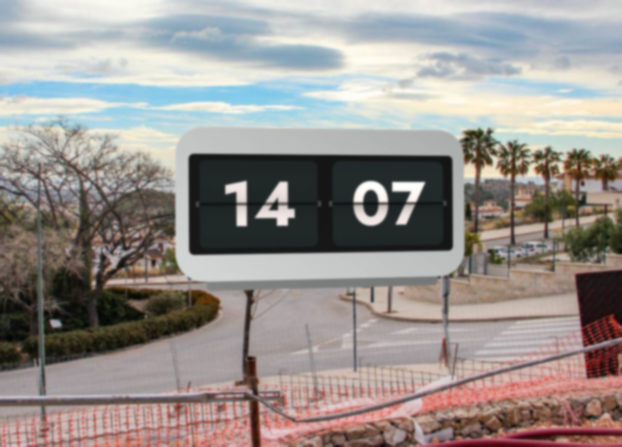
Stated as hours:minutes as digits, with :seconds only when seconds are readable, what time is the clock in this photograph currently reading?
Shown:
14:07
